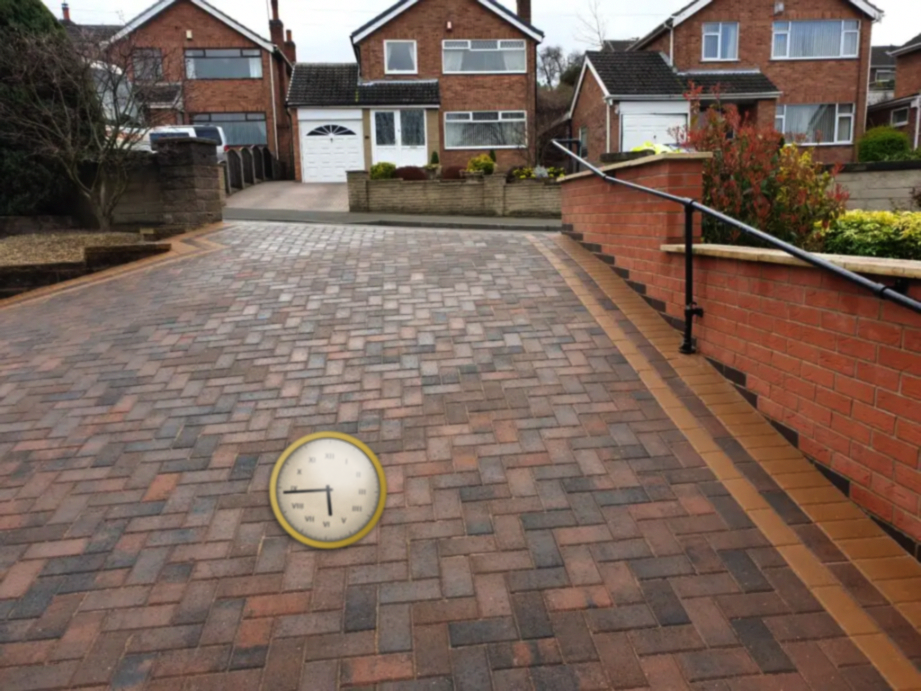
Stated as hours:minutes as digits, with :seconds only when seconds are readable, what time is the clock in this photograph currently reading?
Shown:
5:44
